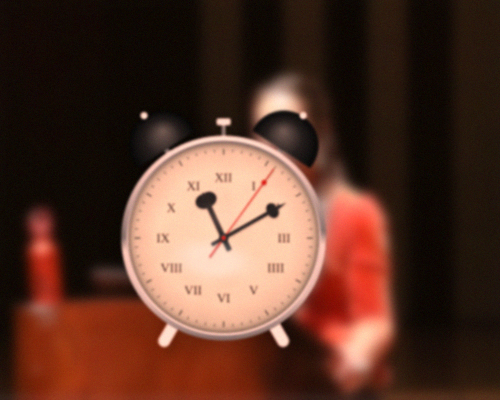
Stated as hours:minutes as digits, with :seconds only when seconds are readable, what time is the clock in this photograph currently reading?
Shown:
11:10:06
